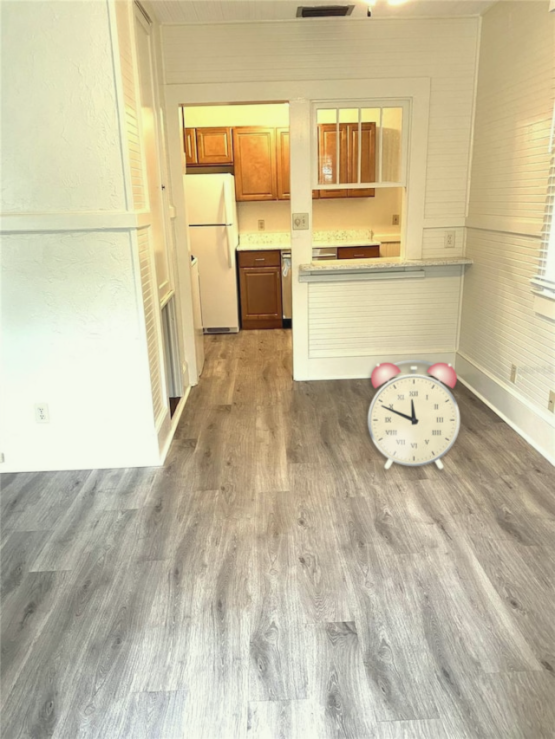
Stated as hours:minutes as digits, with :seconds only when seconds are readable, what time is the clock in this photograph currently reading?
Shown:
11:49
